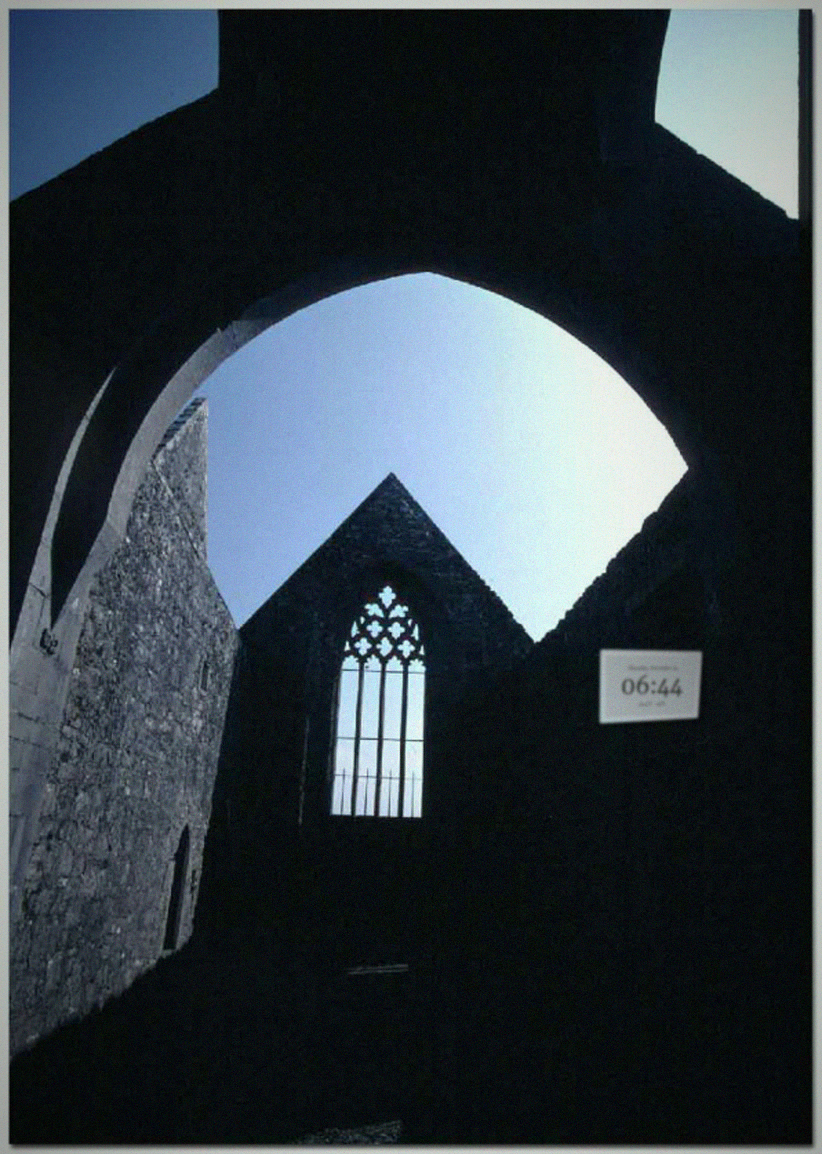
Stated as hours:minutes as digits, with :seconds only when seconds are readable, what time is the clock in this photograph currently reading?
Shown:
6:44
